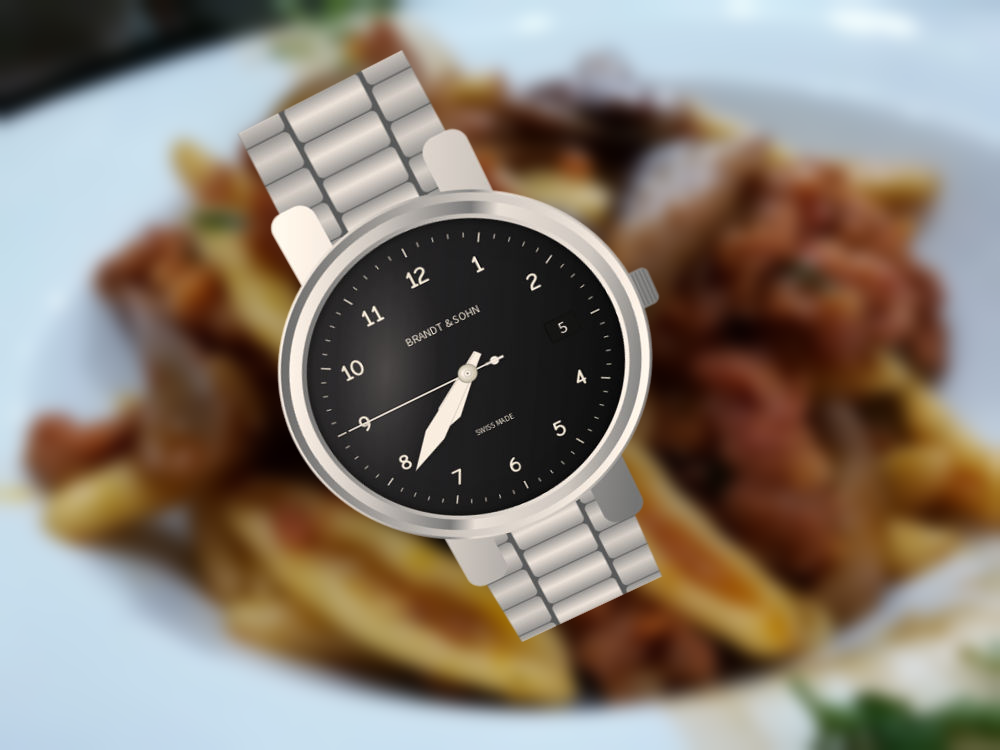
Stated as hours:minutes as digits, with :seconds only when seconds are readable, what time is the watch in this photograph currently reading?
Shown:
7:38:45
